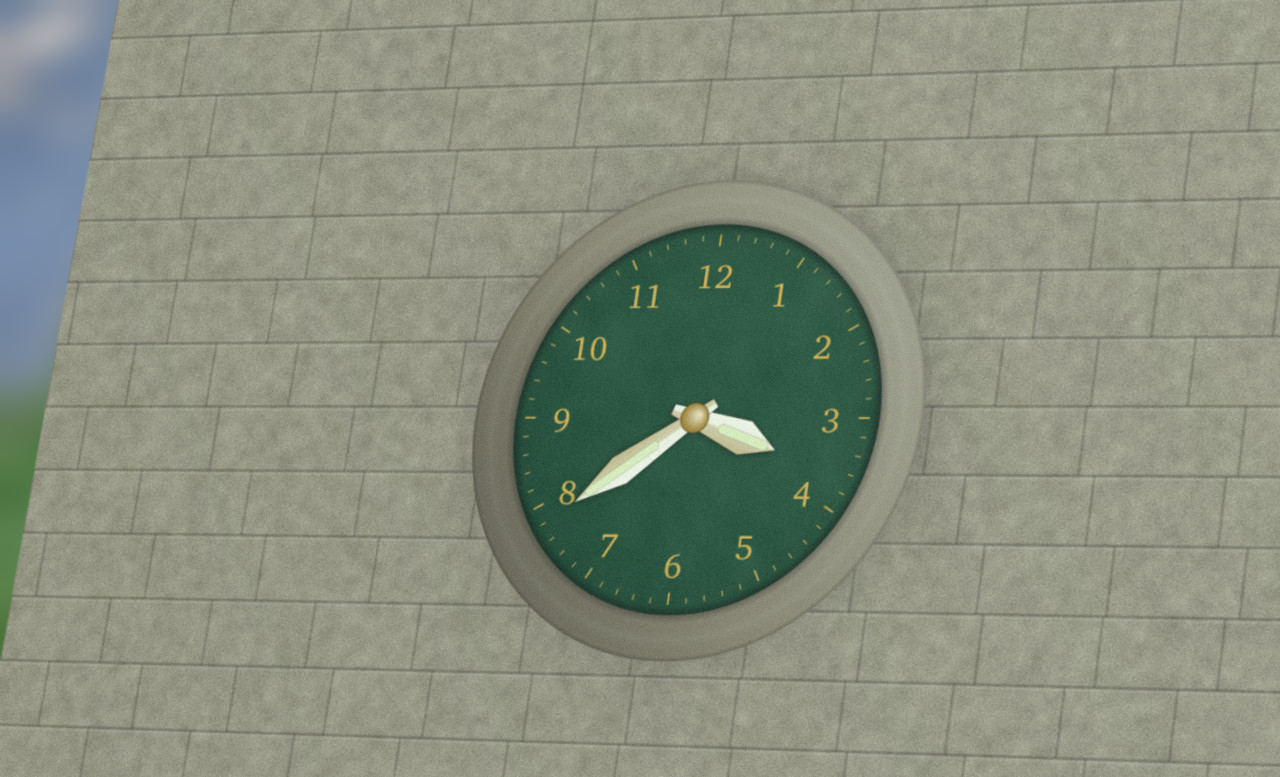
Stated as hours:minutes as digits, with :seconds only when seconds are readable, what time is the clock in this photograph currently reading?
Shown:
3:39
